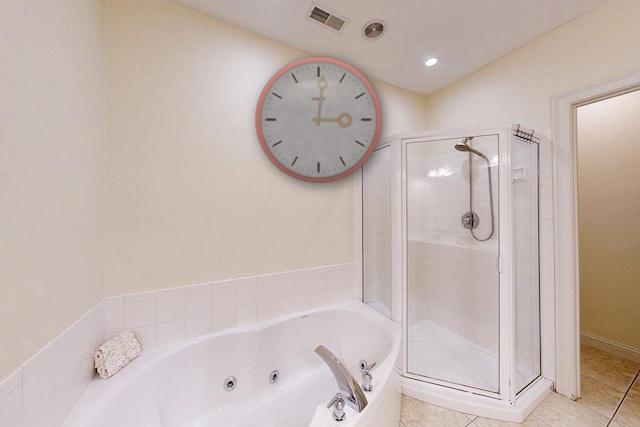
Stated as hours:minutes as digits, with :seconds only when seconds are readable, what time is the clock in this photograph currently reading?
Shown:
3:01
